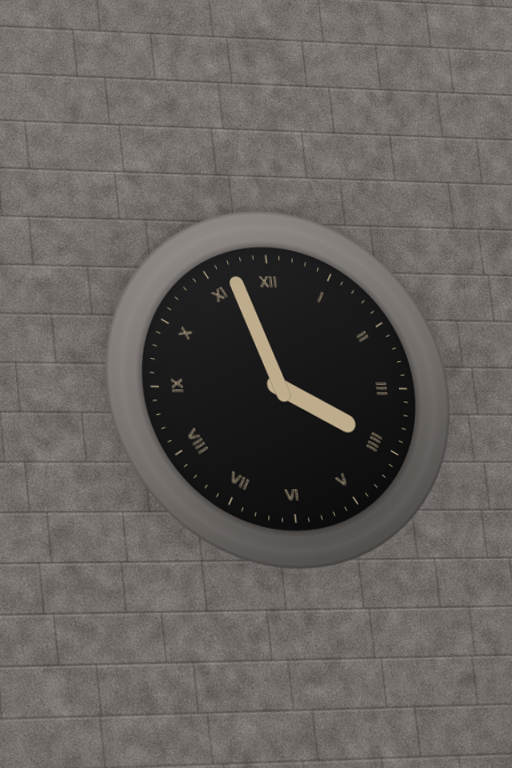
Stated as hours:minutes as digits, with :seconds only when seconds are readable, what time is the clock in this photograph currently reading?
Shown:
3:57
